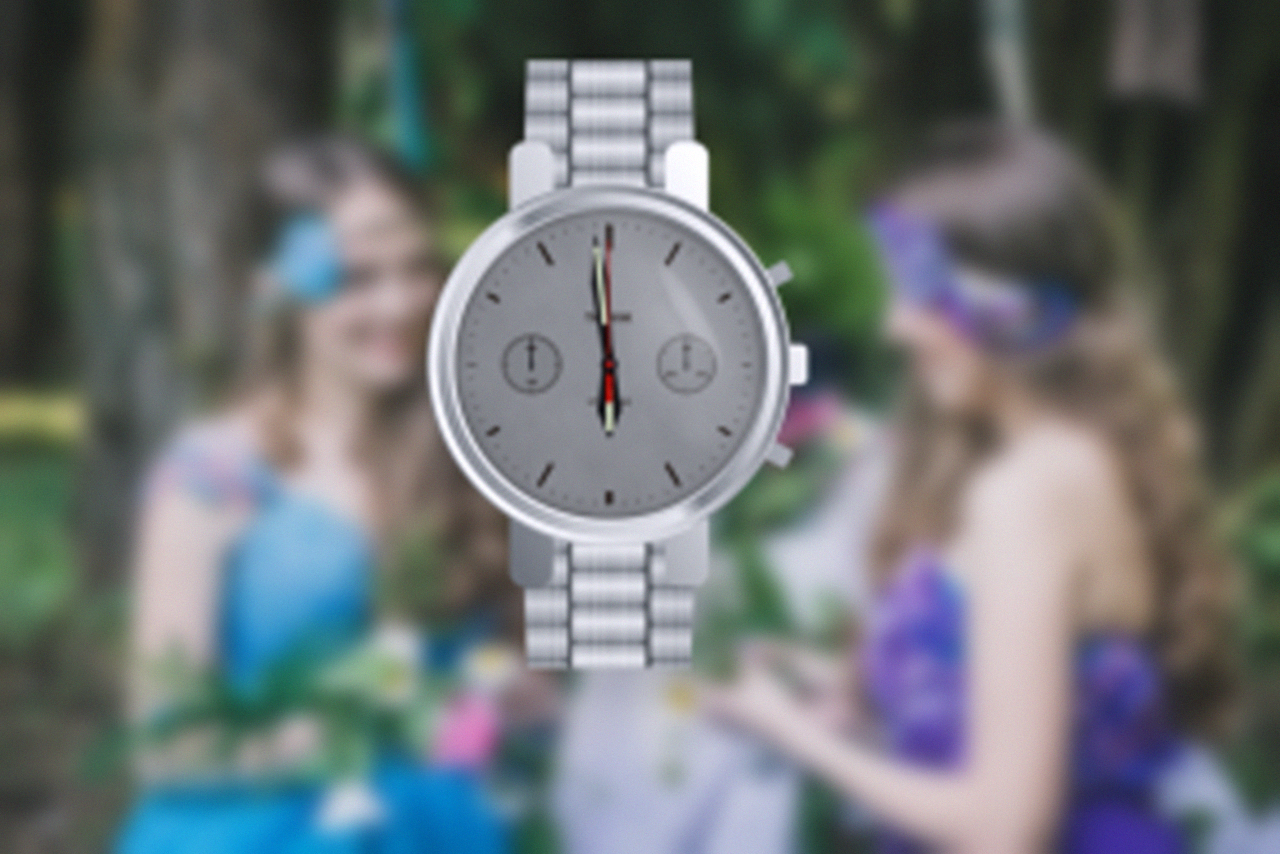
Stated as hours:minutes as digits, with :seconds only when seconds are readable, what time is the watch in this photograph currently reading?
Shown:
5:59
